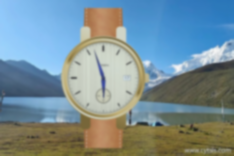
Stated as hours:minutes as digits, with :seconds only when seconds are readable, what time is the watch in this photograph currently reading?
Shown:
5:57
